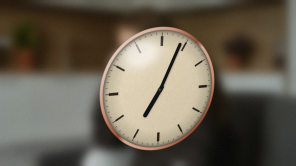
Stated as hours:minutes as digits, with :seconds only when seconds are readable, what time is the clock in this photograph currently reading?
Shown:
7:04
